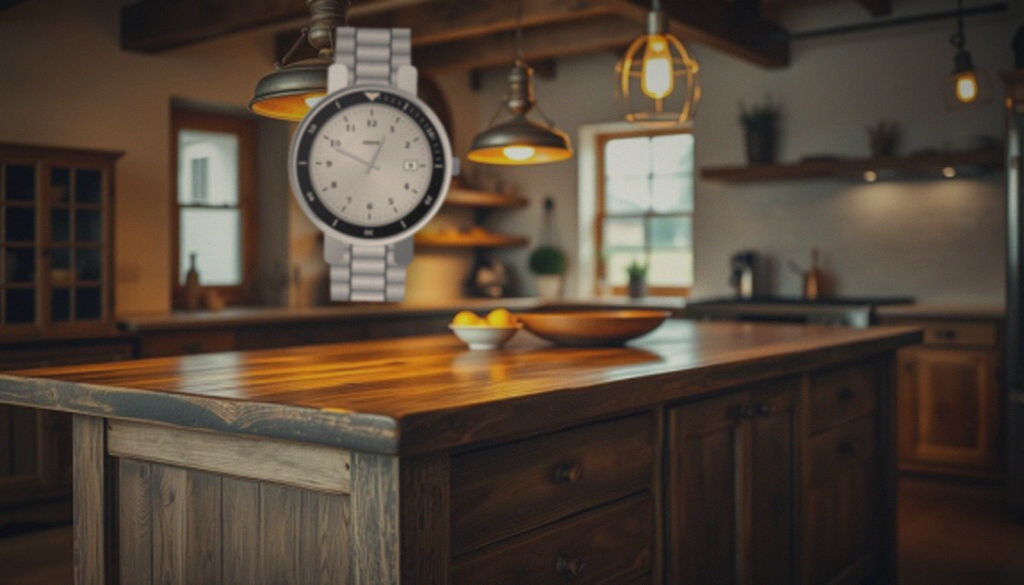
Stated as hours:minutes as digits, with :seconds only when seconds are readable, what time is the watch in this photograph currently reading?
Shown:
12:49
